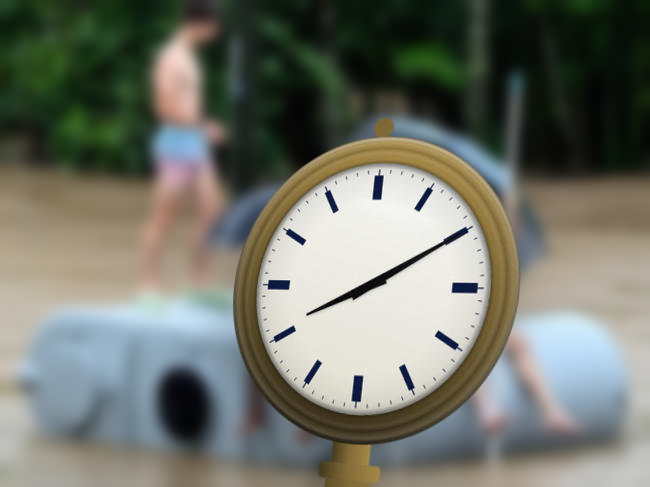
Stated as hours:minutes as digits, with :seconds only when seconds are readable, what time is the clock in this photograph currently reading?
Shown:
8:10
